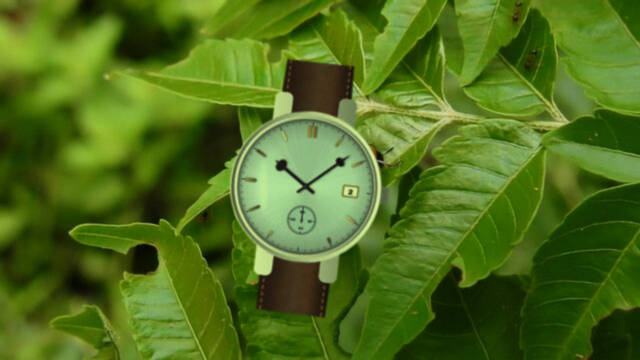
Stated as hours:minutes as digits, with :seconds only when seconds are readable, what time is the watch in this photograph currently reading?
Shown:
10:08
